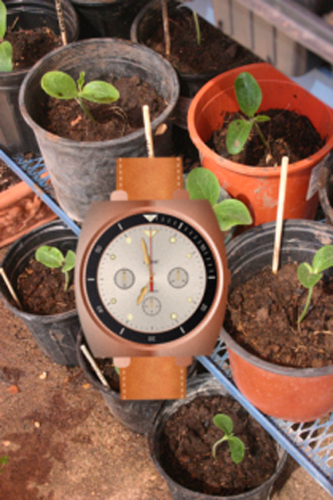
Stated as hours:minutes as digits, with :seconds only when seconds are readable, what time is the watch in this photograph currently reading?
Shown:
6:58
